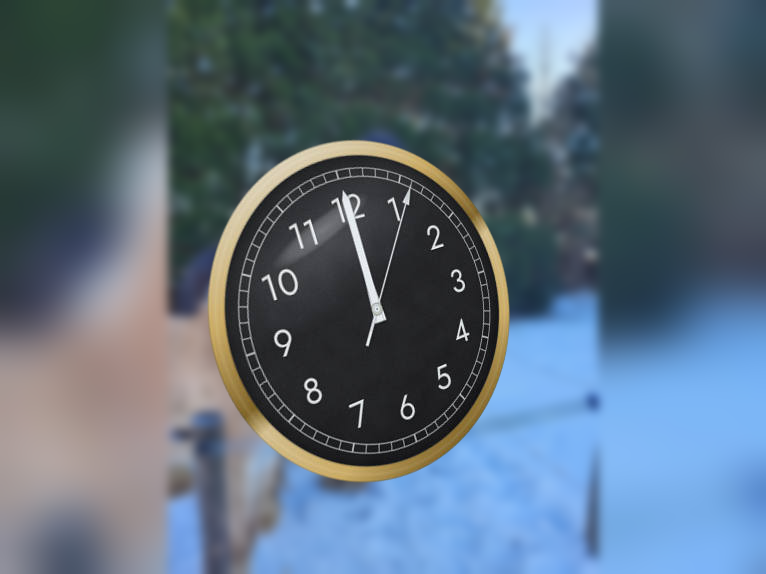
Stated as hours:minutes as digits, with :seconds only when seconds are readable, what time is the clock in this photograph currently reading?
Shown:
12:00:06
